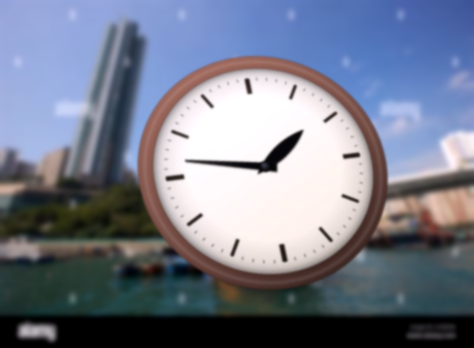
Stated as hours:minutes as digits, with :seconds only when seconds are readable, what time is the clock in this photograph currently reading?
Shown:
1:47
